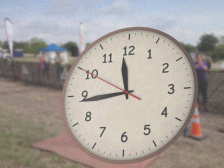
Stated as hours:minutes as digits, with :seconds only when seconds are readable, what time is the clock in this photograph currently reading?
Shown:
11:43:50
